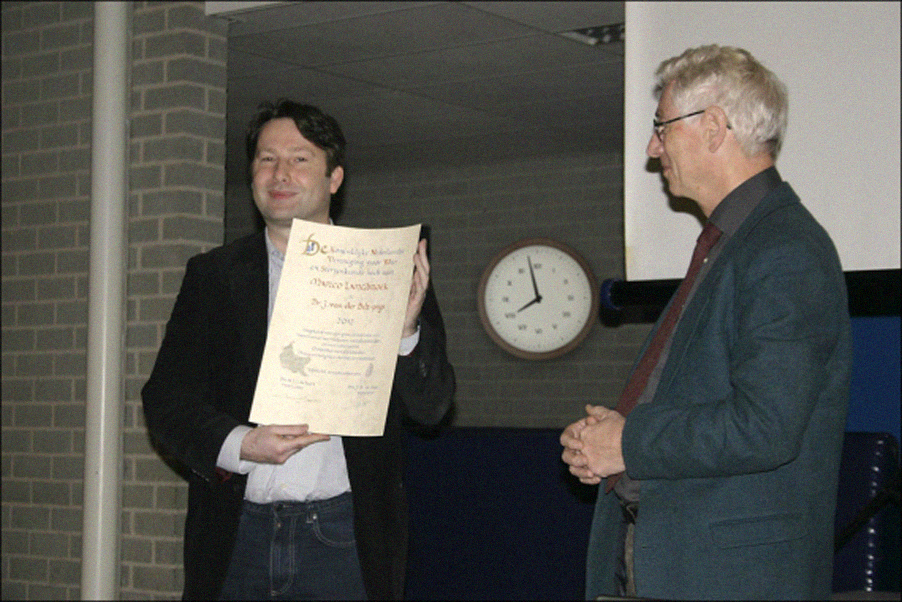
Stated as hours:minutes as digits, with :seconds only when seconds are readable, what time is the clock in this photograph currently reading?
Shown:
7:58
